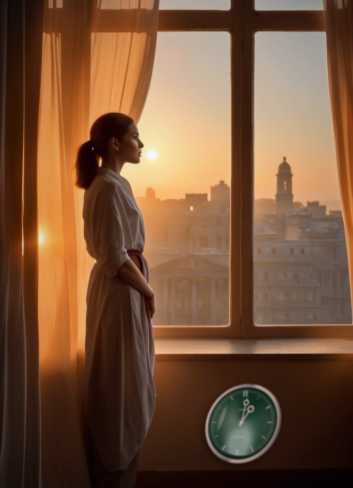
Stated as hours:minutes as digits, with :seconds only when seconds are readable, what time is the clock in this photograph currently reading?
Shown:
1:01
